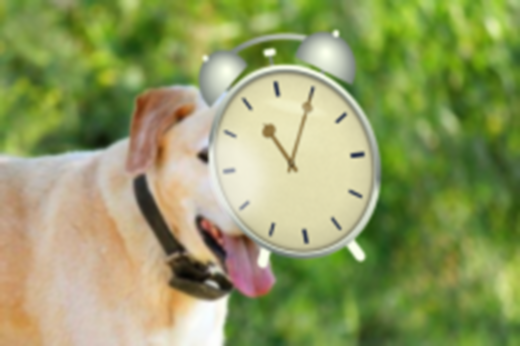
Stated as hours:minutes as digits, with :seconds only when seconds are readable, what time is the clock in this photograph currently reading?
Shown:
11:05
